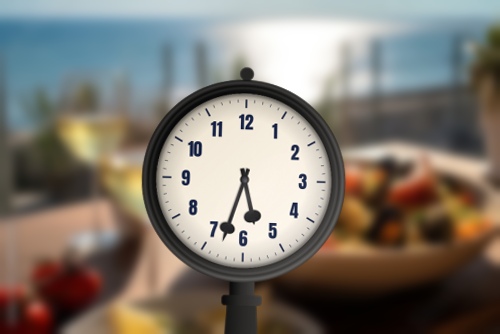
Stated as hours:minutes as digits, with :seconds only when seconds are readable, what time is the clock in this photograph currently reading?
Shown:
5:33
